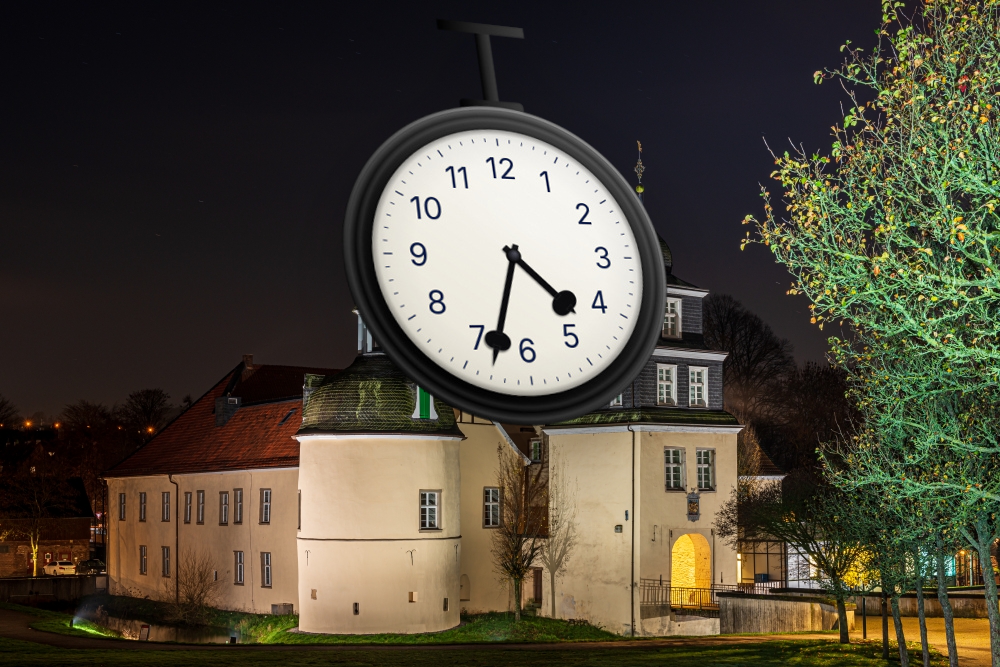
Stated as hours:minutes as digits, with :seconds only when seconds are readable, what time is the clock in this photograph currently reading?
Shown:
4:33
